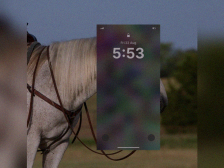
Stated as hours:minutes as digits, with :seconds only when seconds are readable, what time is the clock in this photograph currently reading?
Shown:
5:53
